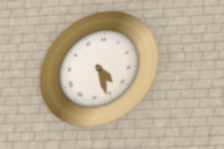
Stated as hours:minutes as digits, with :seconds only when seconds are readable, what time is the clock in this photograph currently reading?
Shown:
4:26
